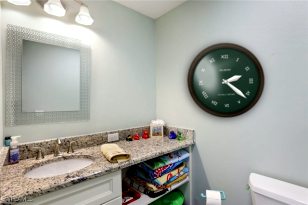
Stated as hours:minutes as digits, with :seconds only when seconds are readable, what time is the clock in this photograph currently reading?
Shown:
2:22
